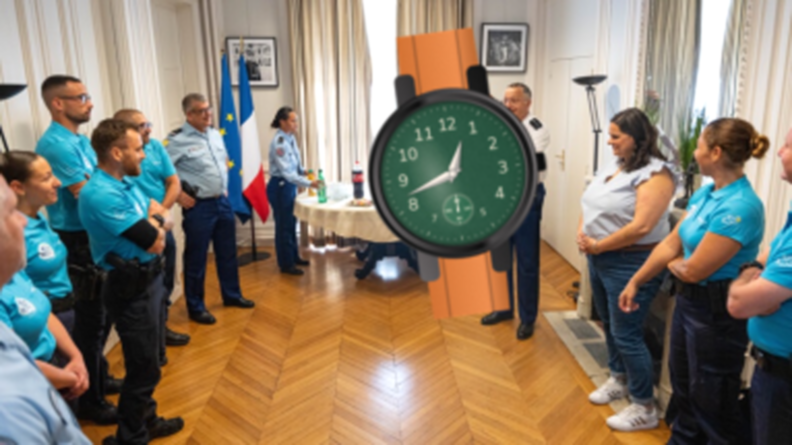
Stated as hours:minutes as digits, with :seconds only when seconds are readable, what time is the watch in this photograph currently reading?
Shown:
12:42
